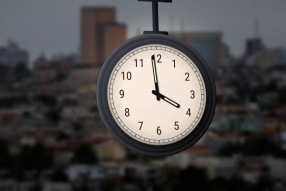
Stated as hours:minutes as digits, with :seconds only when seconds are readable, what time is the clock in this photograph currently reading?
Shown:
3:59
